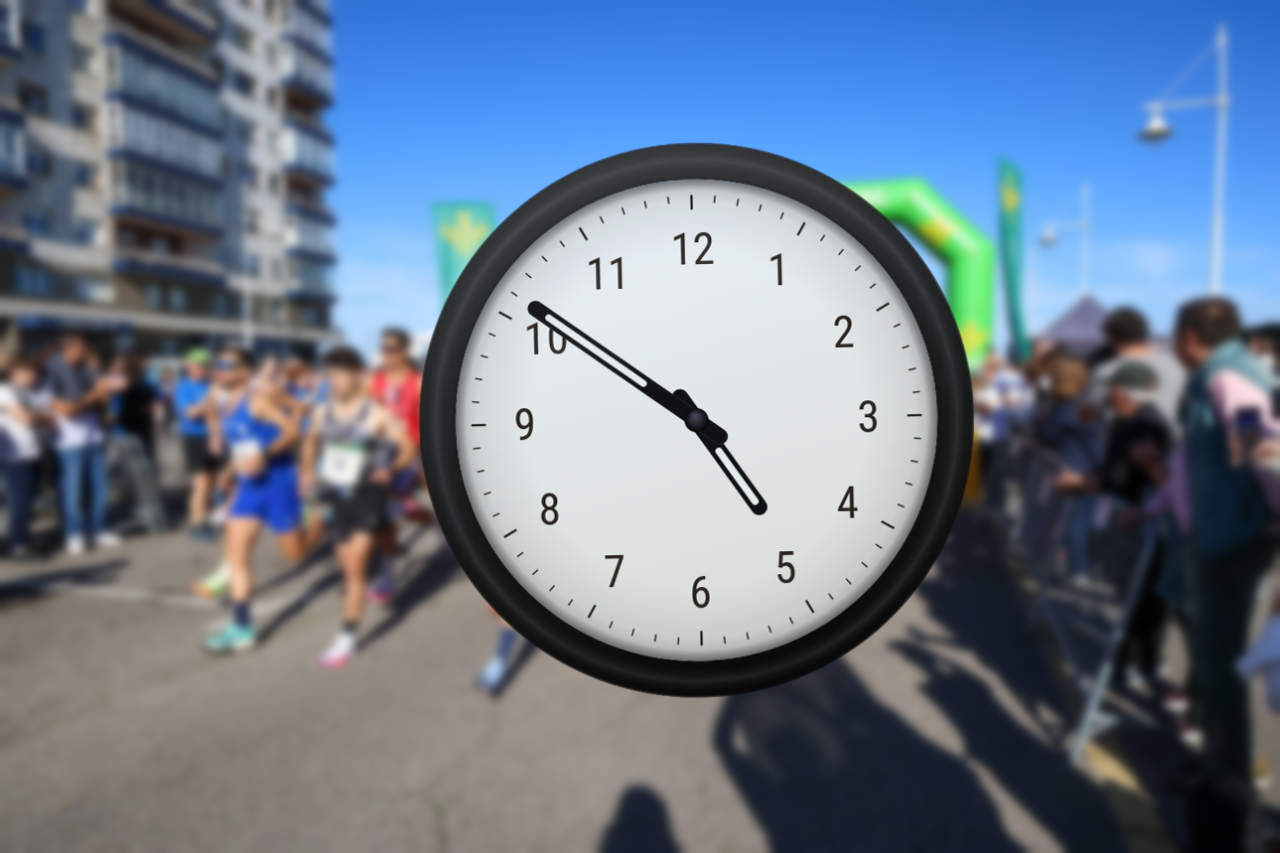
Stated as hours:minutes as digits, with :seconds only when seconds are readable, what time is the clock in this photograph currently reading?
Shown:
4:51
